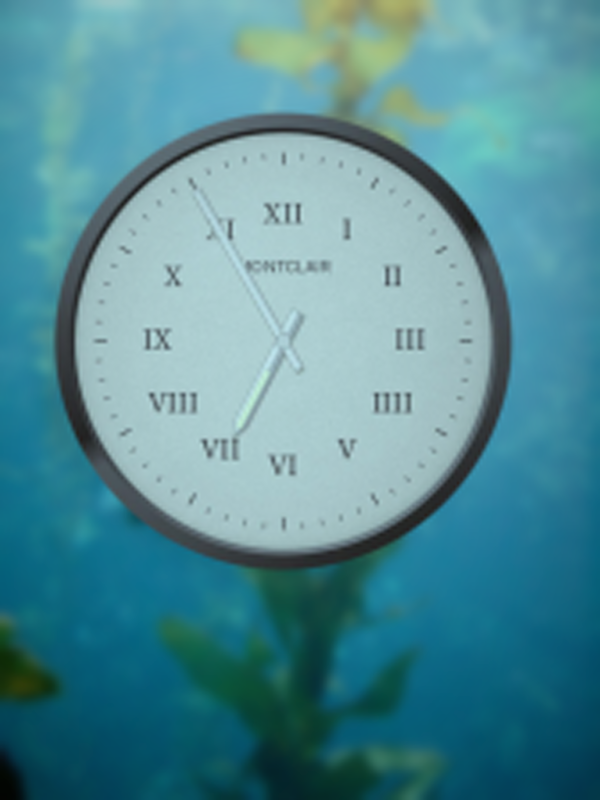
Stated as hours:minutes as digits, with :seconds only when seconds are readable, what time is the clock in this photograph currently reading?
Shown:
6:55
